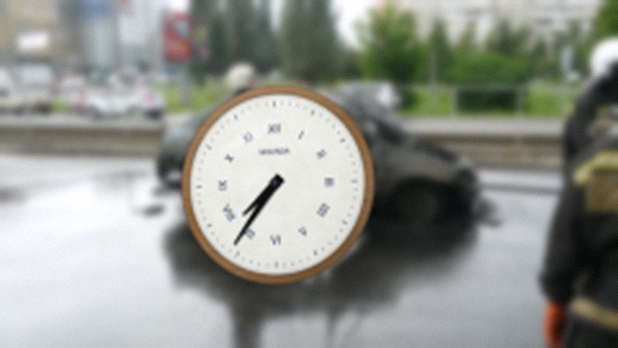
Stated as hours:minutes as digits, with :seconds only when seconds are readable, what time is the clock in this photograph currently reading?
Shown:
7:36
